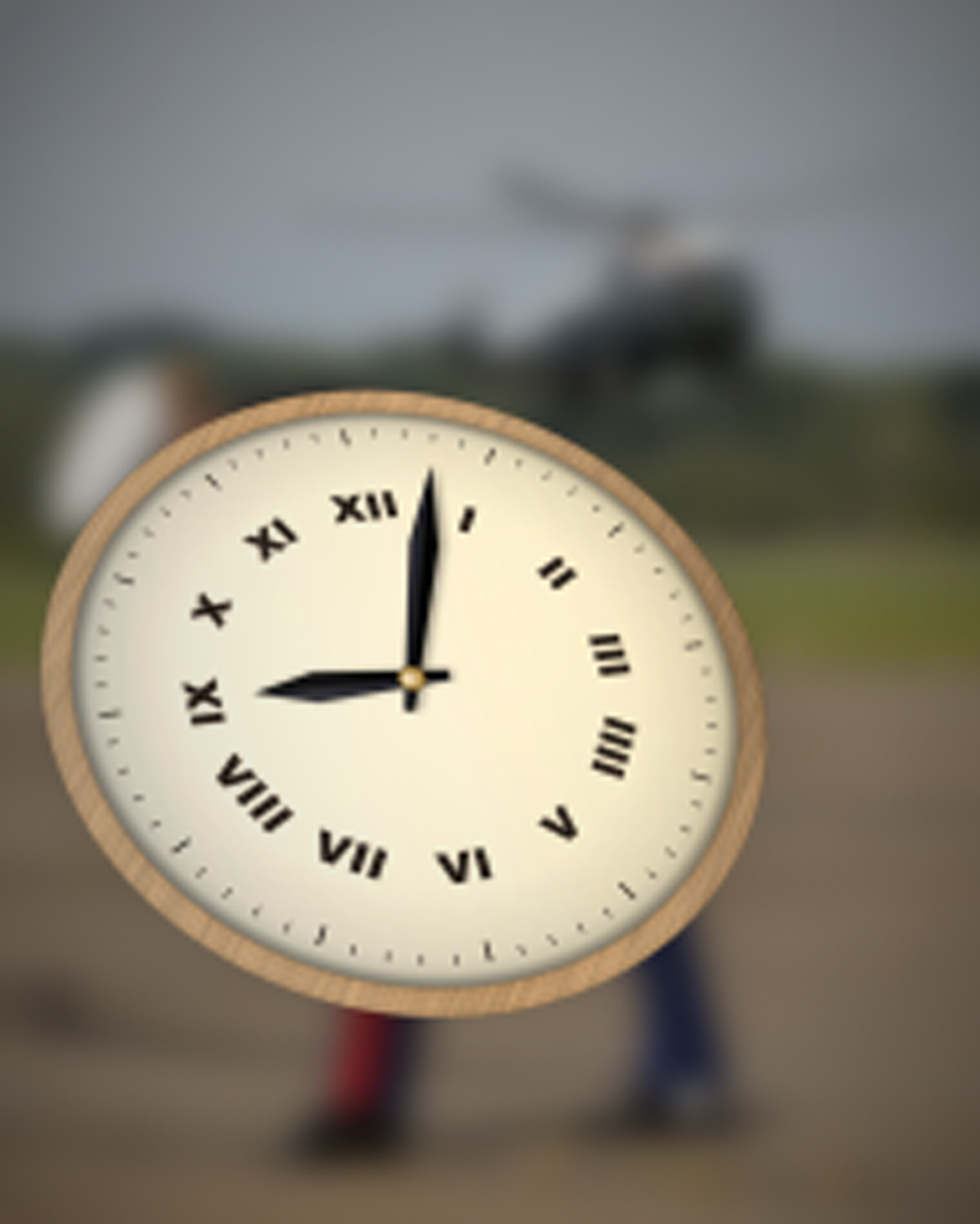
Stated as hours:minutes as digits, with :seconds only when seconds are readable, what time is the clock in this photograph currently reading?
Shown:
9:03
